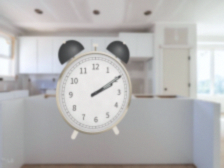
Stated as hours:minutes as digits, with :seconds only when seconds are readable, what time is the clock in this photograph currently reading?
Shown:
2:10
